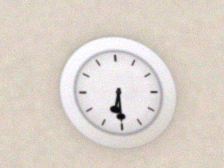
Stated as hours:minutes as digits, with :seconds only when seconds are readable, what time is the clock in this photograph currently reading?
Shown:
6:30
